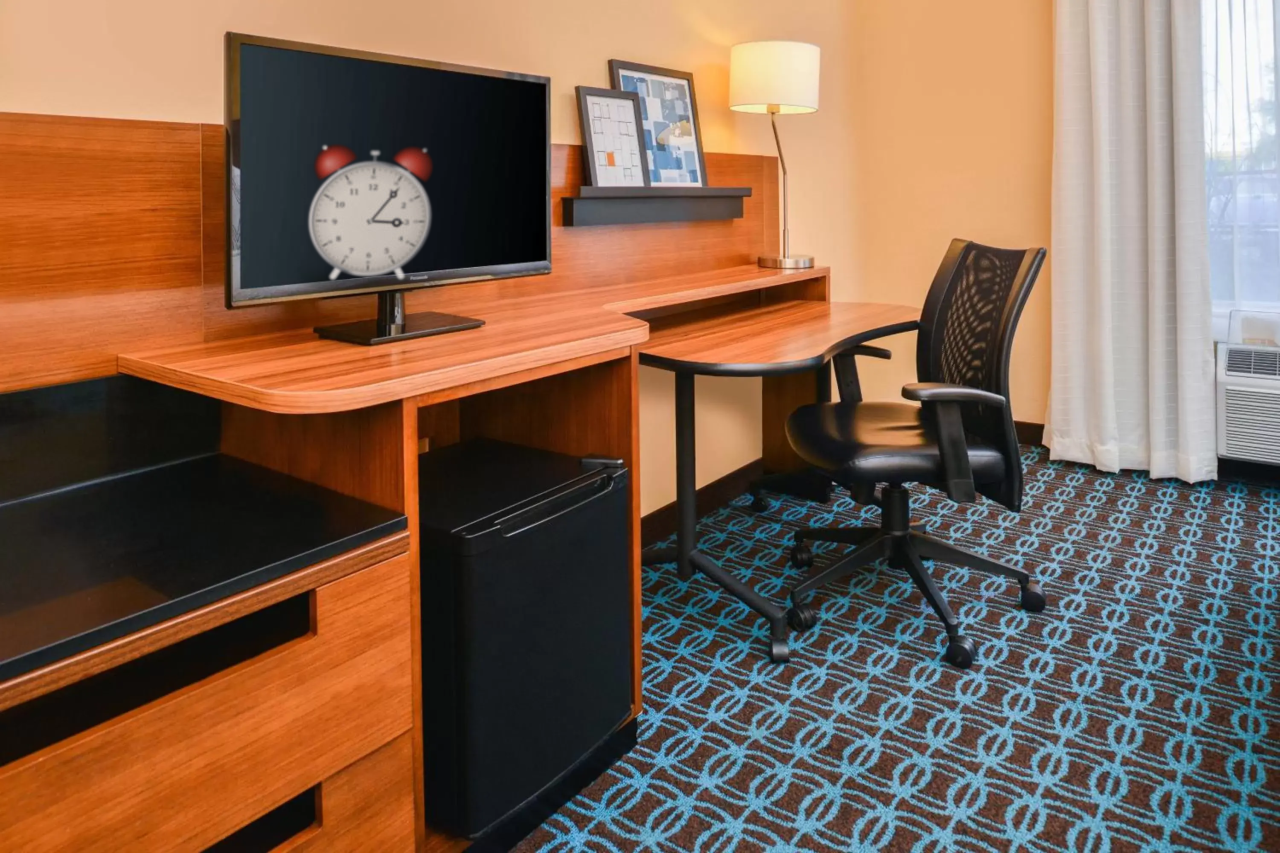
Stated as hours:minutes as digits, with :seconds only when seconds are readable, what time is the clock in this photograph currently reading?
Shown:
3:06
